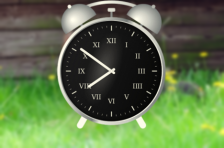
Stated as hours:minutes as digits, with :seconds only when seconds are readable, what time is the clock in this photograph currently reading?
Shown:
7:51
